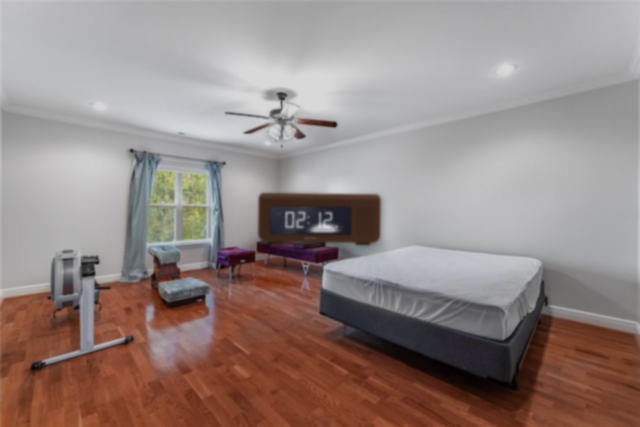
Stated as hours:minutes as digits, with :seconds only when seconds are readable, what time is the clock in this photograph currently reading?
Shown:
2:12
